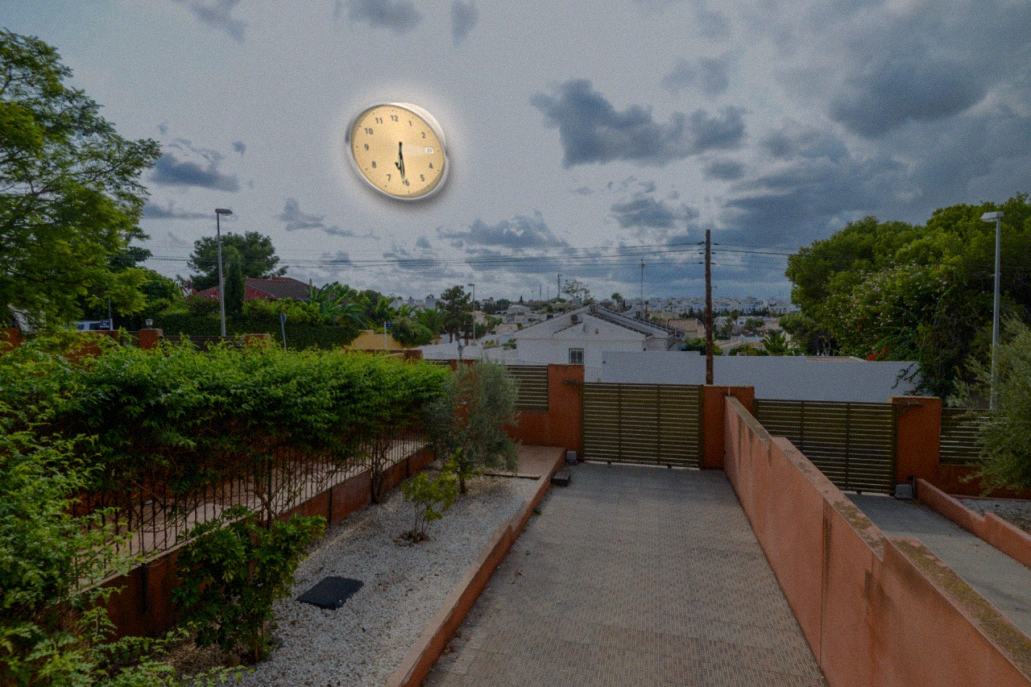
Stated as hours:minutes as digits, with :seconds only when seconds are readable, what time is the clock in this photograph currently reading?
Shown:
6:31
